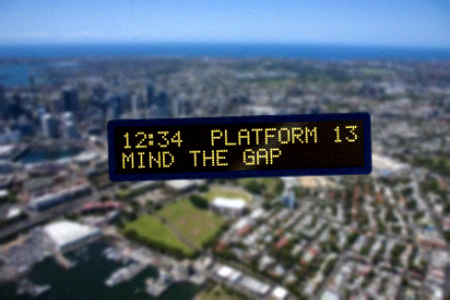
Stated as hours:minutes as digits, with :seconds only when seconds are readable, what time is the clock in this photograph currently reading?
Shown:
12:34
